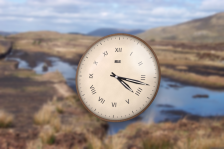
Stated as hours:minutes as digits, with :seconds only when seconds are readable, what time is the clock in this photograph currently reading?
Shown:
4:17
